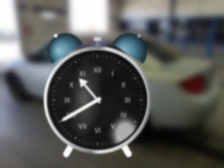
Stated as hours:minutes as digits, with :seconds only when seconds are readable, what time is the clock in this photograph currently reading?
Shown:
10:40
